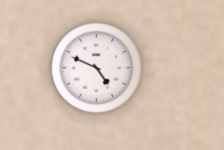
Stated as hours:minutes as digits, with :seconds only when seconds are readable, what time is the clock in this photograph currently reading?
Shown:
4:49
